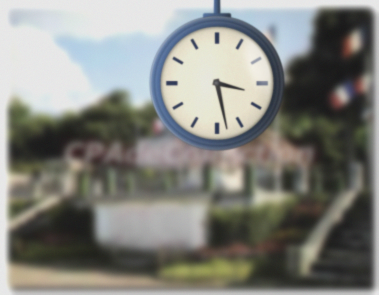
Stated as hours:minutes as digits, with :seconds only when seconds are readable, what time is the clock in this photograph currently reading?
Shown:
3:28
